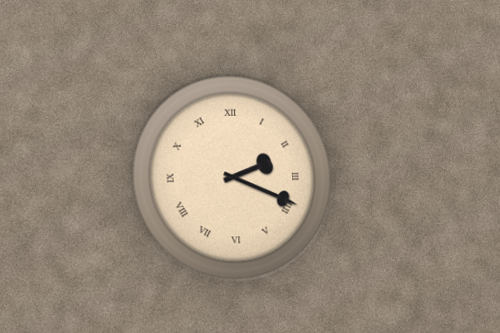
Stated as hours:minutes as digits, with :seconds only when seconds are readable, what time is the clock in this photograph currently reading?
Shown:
2:19
